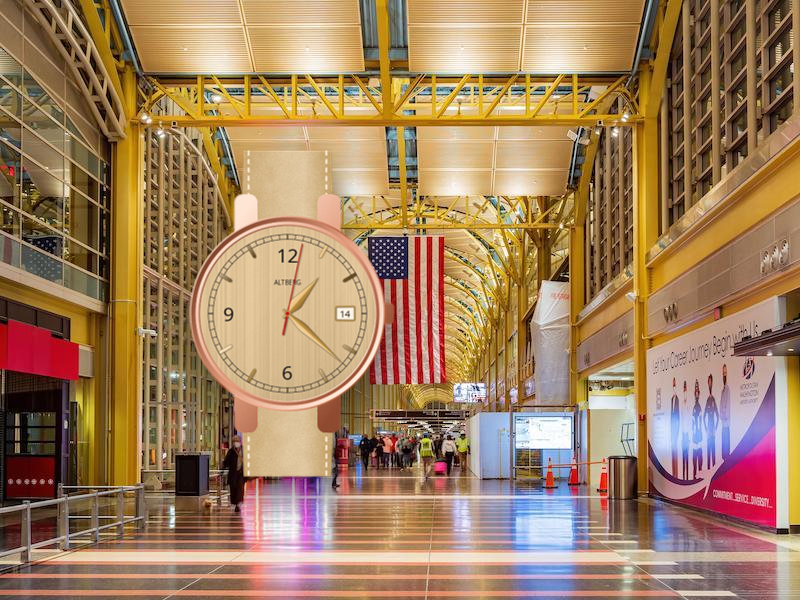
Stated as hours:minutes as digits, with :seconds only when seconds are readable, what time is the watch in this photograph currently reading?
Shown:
1:22:02
